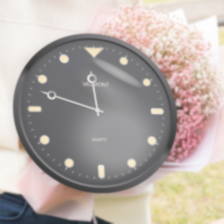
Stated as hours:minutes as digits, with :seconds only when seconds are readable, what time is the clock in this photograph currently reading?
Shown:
11:48
